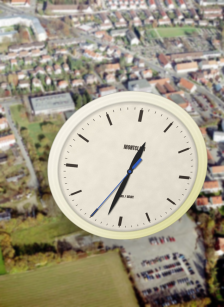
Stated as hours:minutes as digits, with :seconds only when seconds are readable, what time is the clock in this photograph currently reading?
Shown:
12:32:35
